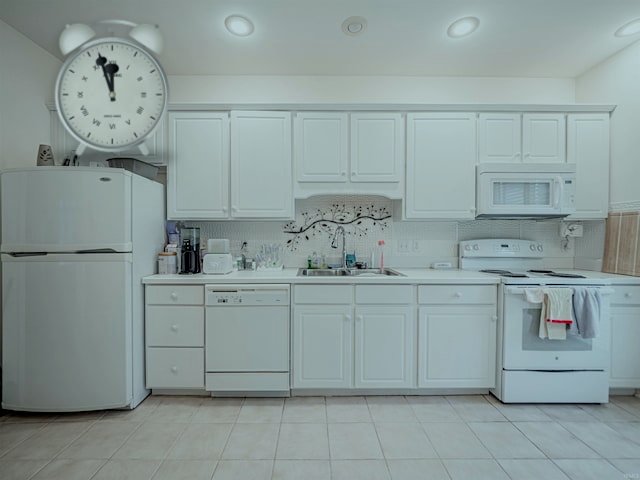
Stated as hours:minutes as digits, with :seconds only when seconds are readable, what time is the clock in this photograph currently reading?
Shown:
11:57
